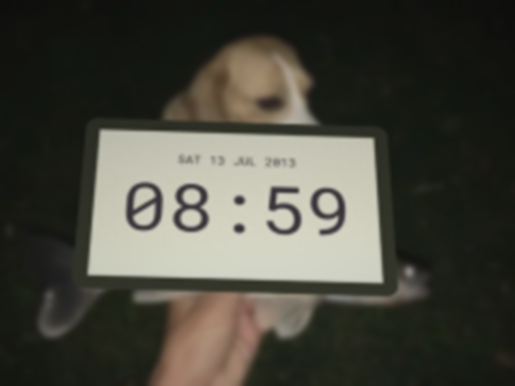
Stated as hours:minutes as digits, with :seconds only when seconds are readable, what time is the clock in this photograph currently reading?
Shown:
8:59
